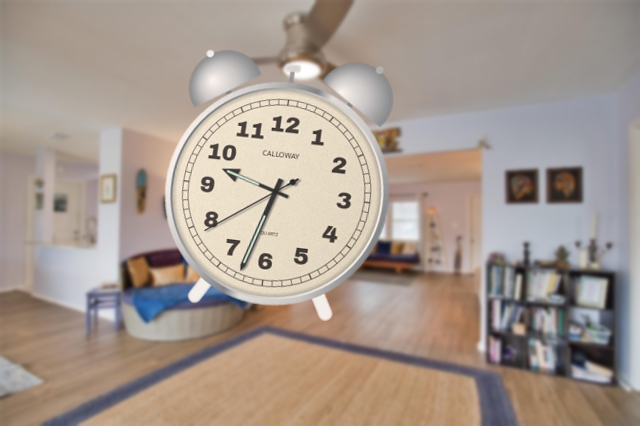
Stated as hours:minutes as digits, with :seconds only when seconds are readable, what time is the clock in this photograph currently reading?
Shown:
9:32:39
